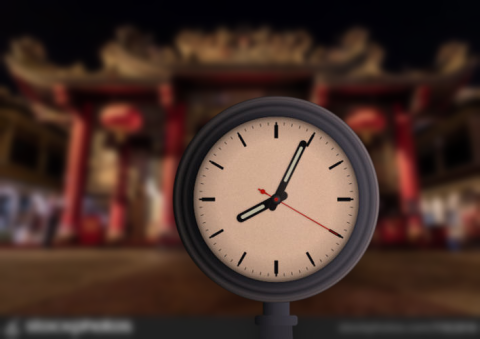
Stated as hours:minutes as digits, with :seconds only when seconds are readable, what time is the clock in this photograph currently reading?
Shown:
8:04:20
